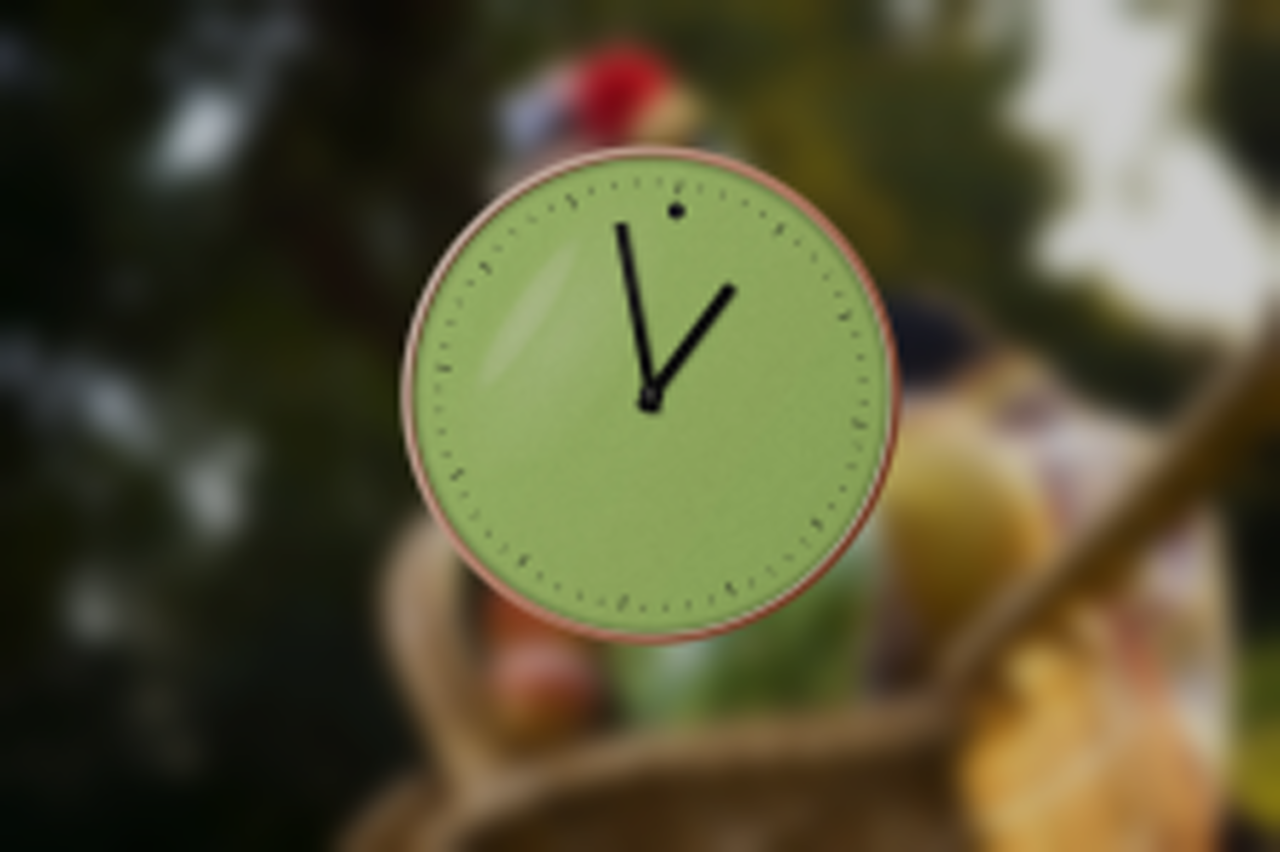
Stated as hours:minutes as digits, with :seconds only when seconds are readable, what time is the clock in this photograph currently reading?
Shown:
12:57
